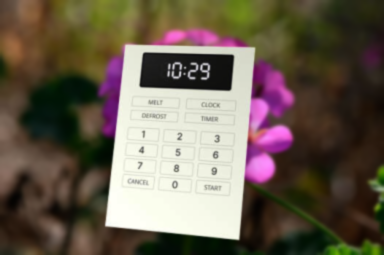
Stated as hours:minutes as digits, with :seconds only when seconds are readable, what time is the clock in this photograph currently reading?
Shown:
10:29
